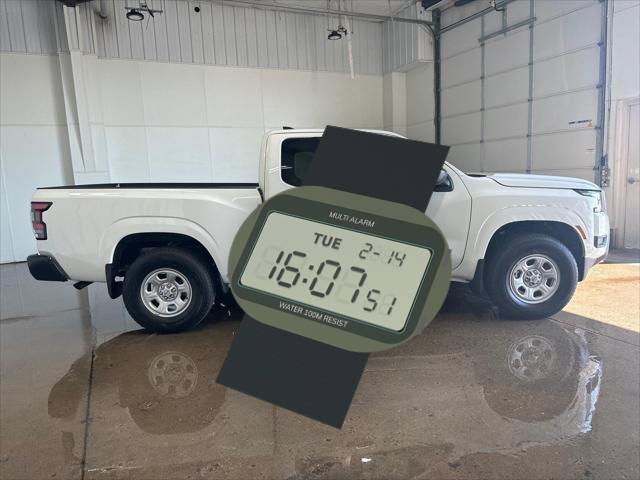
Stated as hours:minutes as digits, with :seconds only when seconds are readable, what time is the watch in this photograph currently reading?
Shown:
16:07:51
